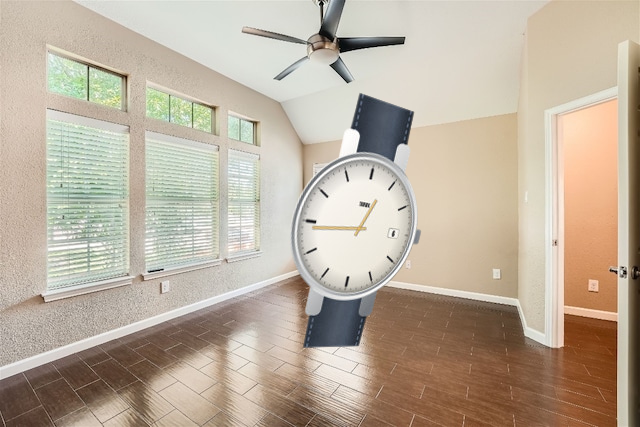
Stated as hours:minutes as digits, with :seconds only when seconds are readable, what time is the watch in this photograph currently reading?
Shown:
12:44
